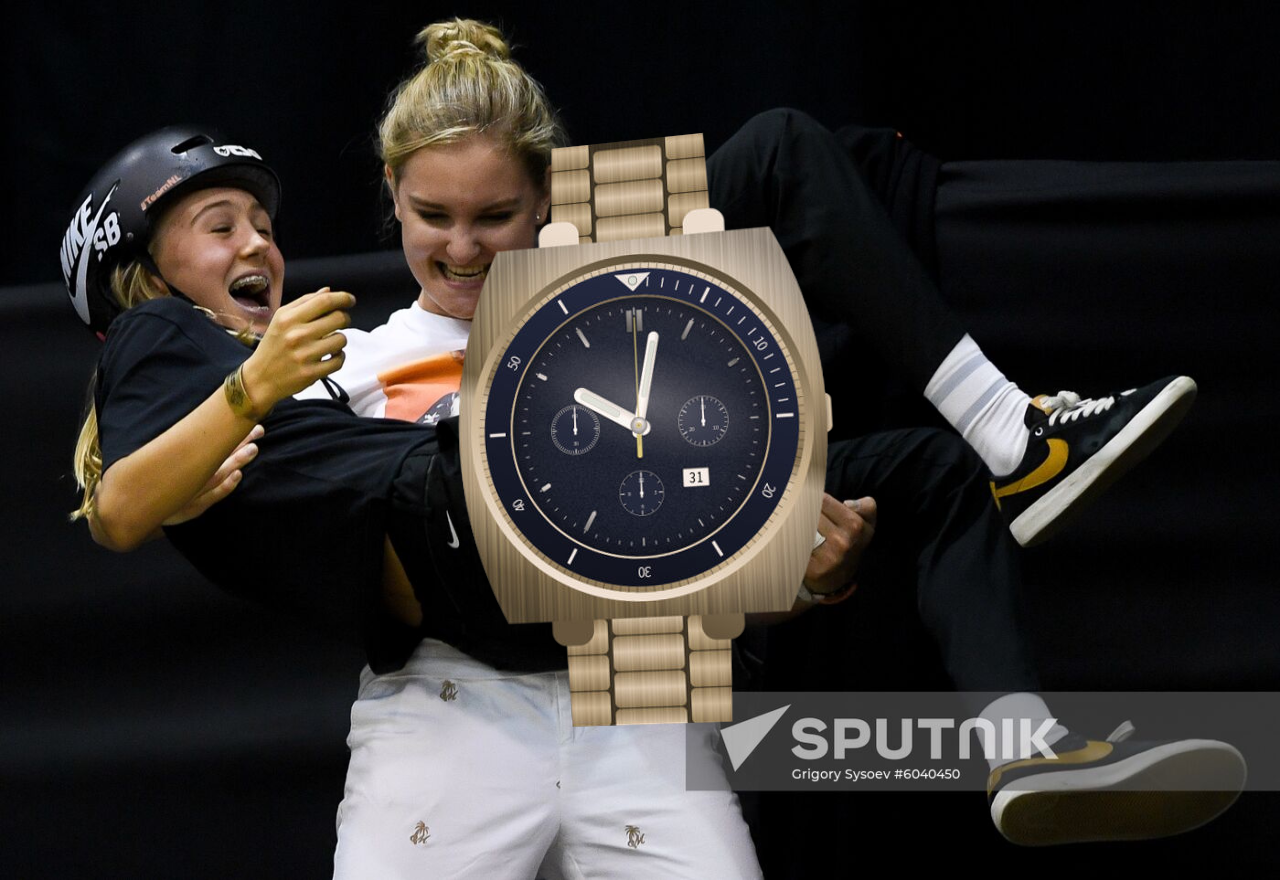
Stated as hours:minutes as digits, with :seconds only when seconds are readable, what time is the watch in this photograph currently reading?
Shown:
10:02
